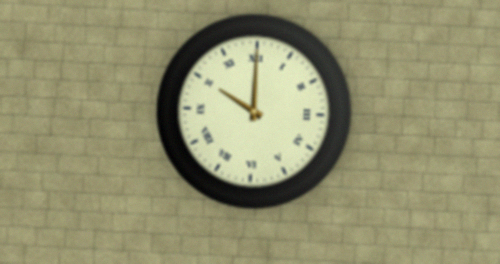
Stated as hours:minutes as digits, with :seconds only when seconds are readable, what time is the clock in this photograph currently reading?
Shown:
10:00
